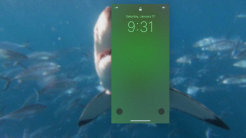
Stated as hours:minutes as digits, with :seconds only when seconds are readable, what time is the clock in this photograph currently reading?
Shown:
9:31
